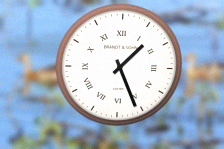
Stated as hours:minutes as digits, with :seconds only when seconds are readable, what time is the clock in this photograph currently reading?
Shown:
1:26
